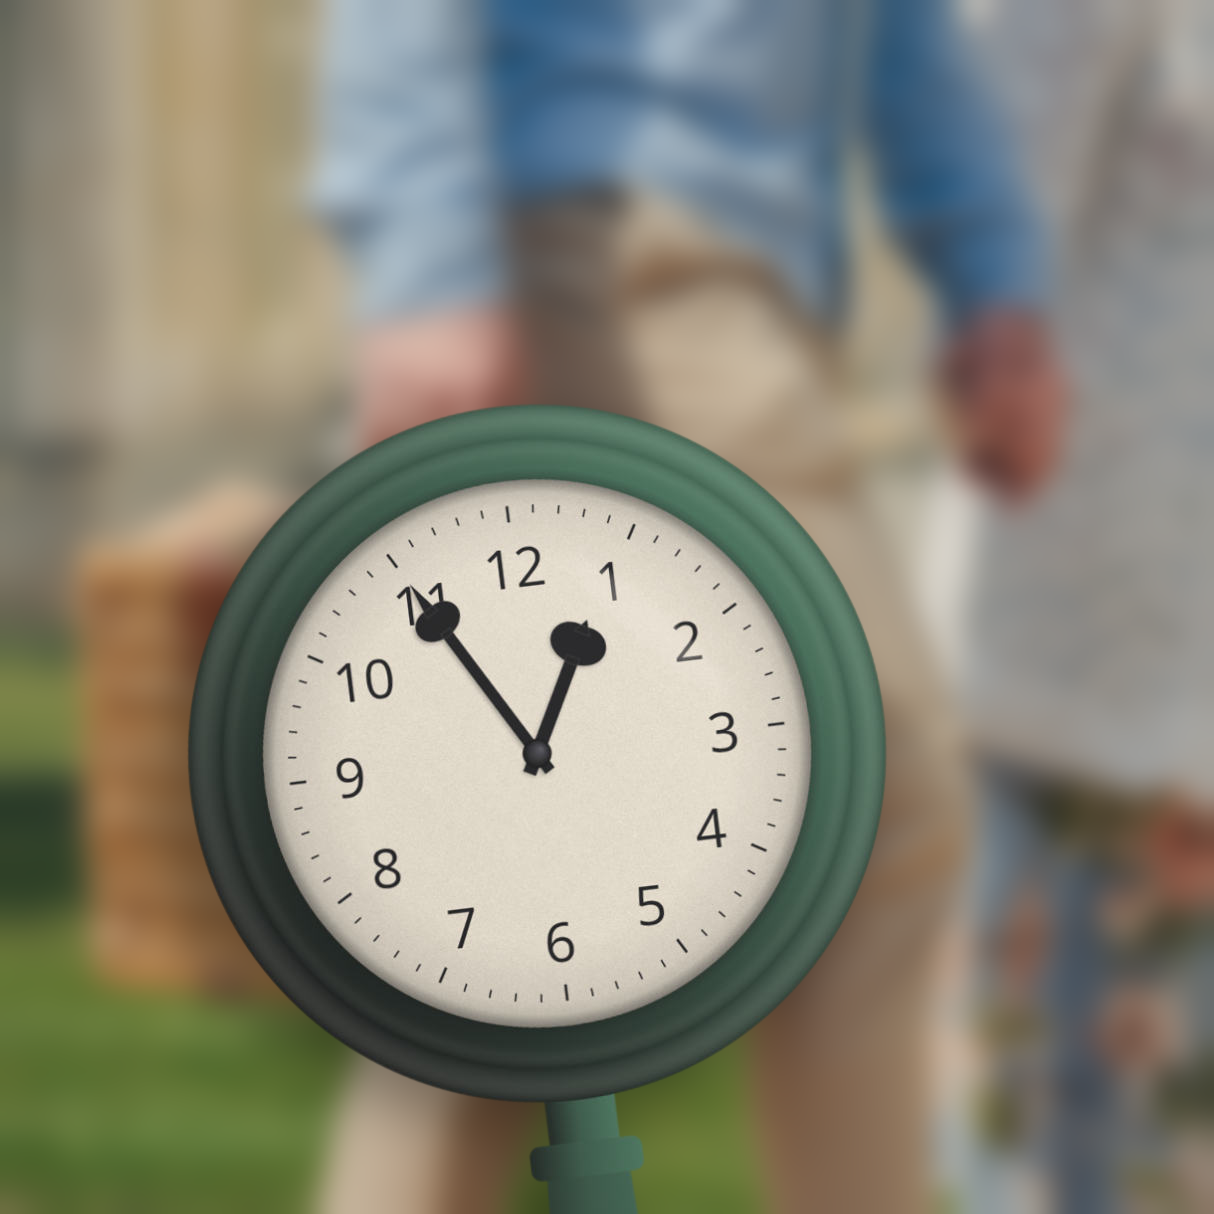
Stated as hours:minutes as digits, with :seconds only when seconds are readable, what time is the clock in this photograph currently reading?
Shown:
12:55
